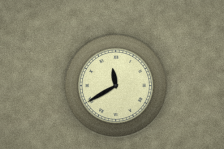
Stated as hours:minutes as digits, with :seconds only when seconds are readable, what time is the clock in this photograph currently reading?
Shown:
11:40
